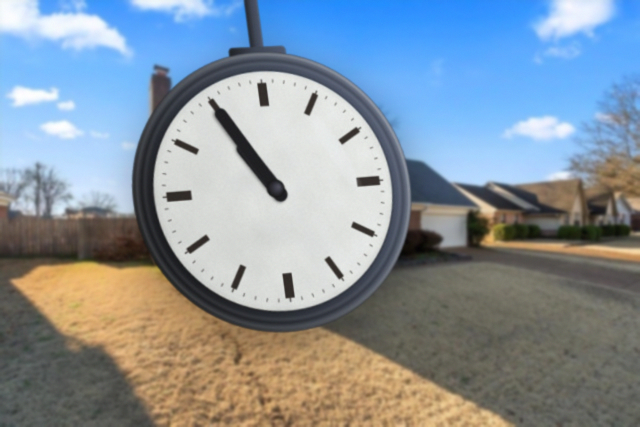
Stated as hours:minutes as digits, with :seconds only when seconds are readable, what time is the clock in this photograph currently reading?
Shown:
10:55
